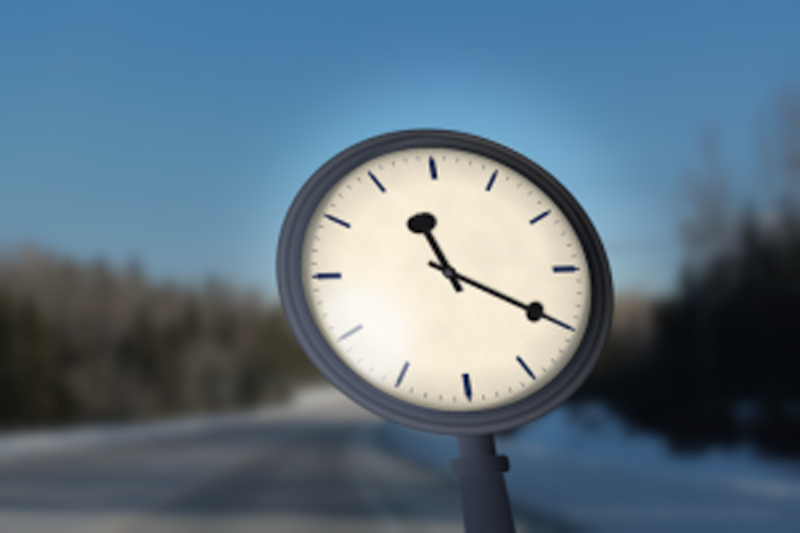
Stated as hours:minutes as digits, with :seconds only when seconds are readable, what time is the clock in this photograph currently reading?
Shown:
11:20
